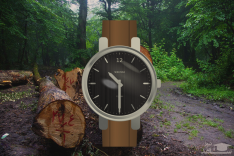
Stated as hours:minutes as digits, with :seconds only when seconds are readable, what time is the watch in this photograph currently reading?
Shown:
10:30
